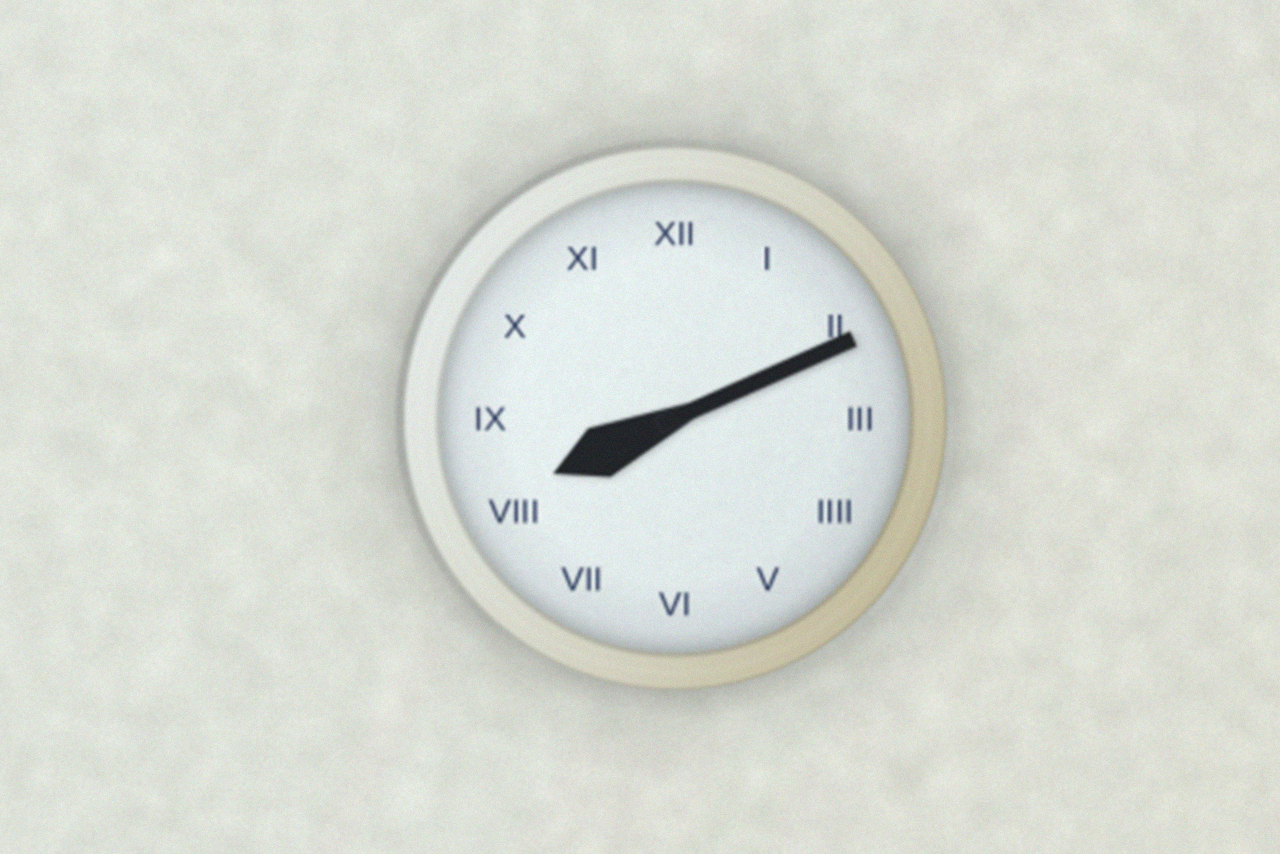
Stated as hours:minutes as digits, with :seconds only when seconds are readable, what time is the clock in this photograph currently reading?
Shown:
8:11
